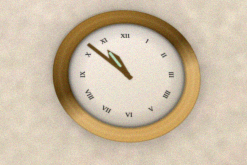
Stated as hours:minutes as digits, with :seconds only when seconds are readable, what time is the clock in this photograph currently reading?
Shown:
10:52
